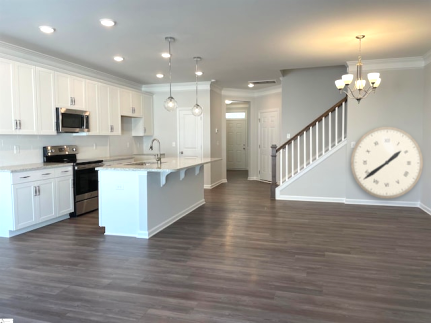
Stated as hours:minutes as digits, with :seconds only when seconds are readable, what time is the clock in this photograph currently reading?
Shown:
1:39
